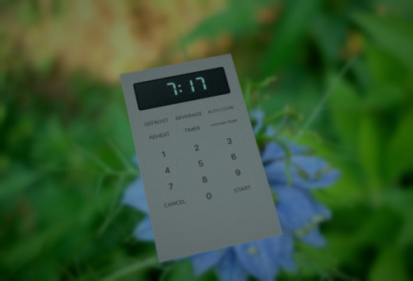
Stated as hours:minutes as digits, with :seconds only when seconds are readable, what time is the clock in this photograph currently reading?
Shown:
7:17
